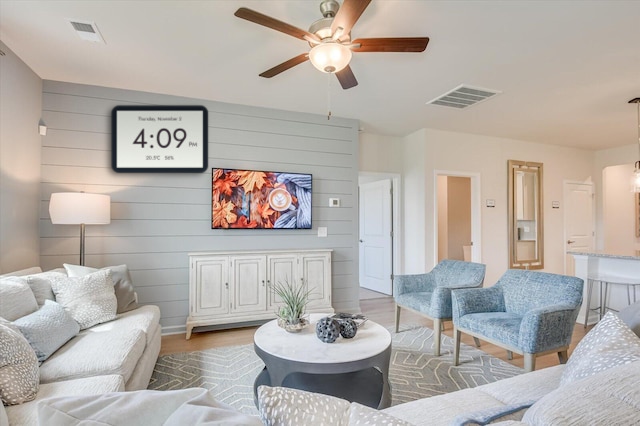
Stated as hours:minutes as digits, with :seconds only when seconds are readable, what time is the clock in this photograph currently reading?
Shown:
4:09
